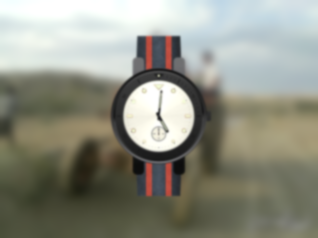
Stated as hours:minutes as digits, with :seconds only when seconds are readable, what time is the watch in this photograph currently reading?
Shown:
5:01
